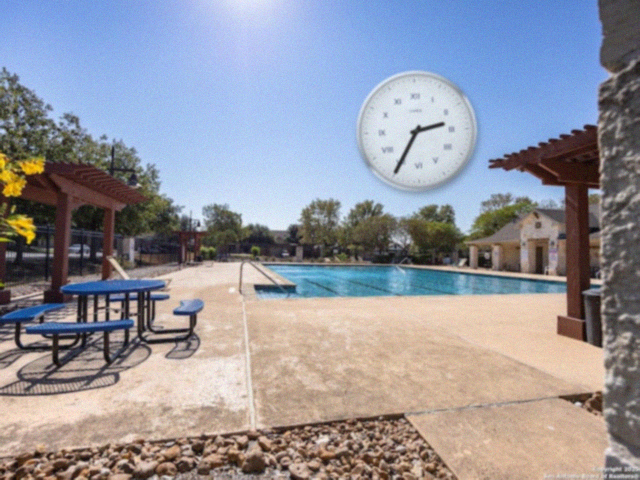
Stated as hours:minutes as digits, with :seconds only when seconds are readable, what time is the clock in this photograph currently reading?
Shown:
2:35
